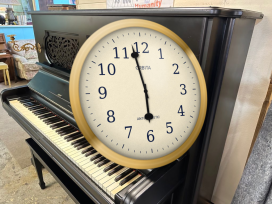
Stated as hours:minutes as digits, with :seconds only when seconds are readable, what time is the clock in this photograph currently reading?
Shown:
5:58
